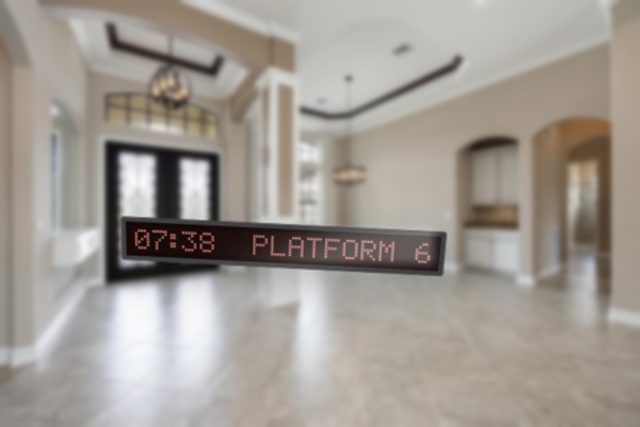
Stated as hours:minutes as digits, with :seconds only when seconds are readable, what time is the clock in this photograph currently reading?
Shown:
7:38
